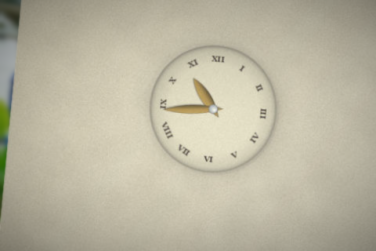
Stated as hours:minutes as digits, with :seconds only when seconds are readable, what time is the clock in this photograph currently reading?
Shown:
10:44
